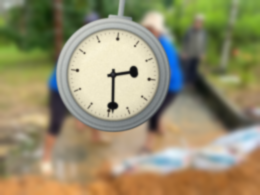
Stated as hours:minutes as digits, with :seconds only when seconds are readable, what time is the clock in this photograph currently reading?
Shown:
2:29
